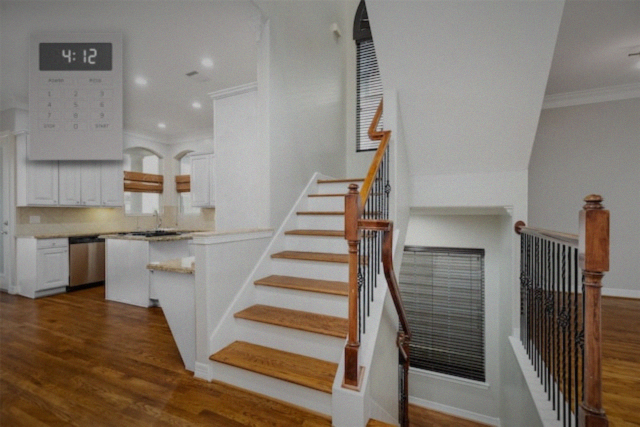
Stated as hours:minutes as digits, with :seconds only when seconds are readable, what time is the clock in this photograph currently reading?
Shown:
4:12
